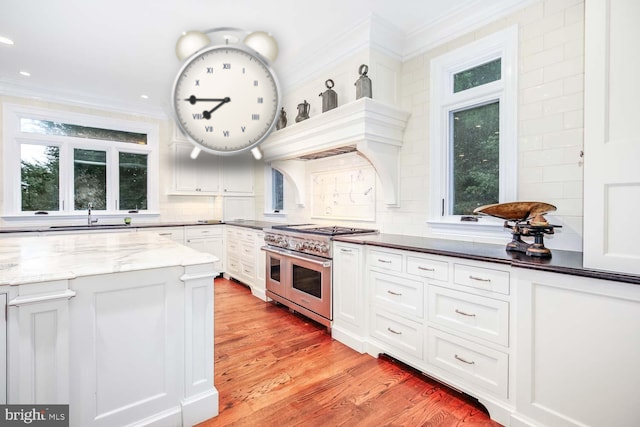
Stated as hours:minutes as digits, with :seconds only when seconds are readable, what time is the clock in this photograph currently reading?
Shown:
7:45
